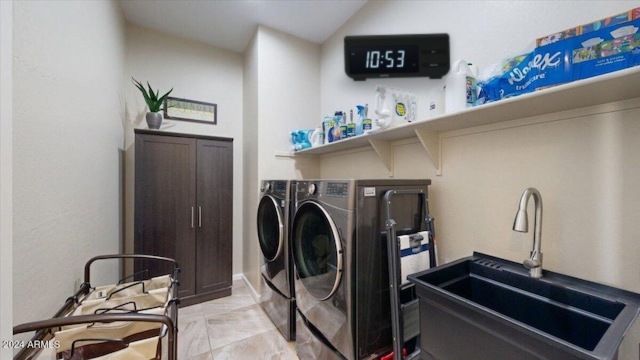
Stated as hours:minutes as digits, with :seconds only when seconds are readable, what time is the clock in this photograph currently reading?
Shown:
10:53
